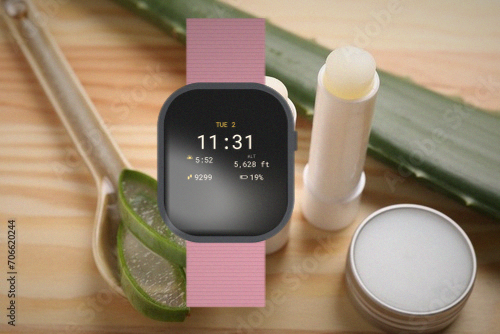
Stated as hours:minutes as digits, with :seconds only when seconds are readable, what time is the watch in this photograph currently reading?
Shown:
11:31
